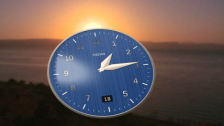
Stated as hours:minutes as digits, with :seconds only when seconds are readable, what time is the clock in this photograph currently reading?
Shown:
1:14
